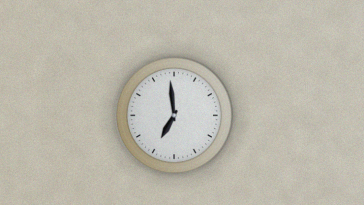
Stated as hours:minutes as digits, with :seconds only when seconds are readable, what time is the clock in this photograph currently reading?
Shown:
6:59
